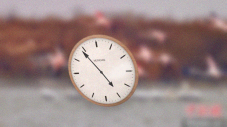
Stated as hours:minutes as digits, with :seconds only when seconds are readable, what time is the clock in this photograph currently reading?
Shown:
4:54
